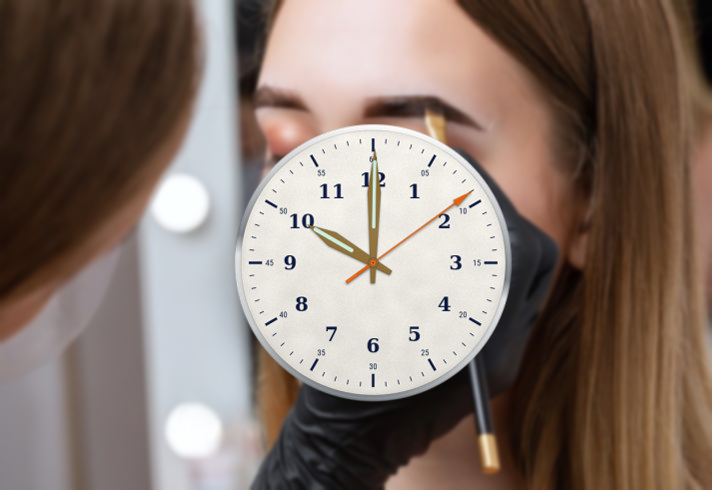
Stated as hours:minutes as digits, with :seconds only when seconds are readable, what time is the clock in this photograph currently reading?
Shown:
10:00:09
